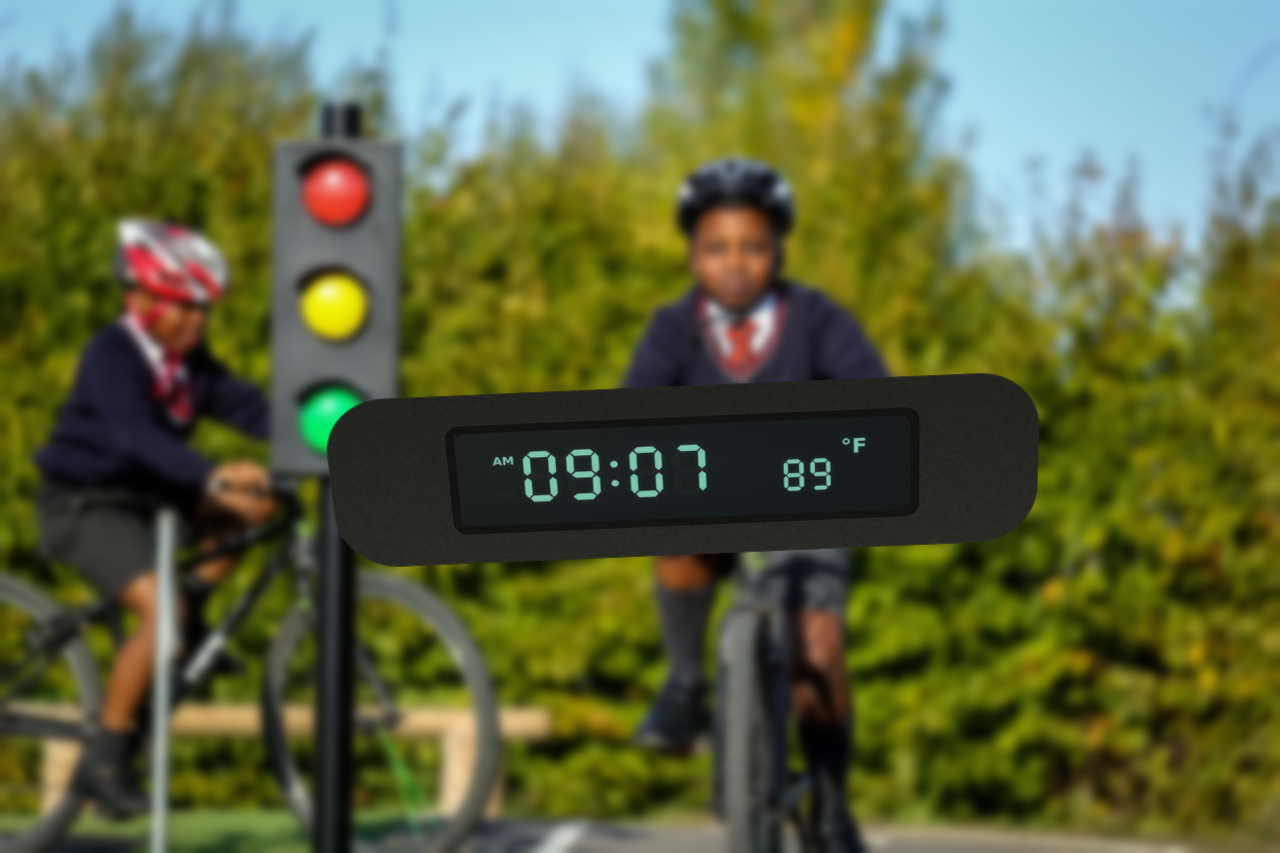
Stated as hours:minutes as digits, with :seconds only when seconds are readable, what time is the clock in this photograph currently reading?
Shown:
9:07
